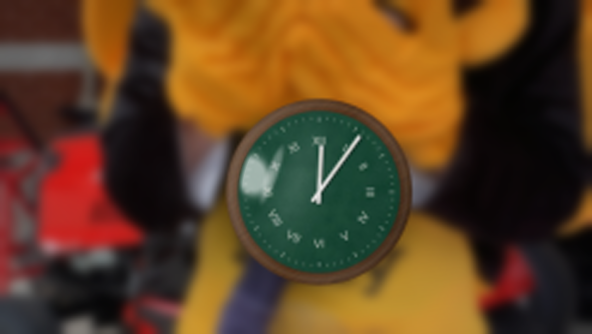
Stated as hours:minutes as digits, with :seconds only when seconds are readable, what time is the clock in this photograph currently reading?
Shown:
12:06
